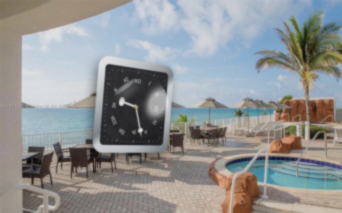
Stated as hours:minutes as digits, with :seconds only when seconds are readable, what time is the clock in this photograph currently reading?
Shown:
9:27
